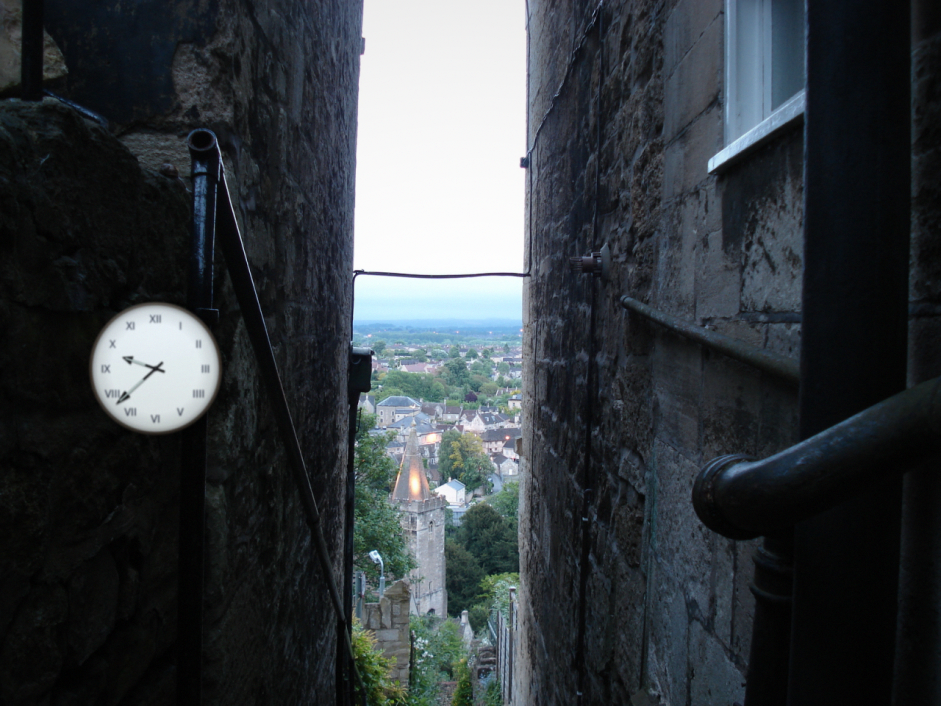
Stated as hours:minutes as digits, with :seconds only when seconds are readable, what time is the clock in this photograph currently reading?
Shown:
9:38
